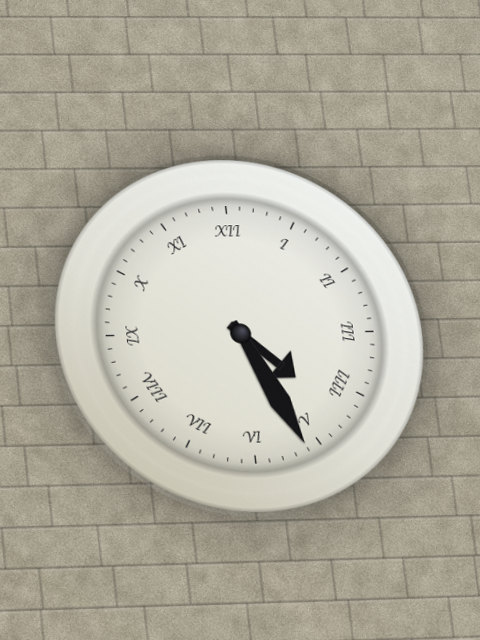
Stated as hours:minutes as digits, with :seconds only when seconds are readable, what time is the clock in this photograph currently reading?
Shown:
4:26
